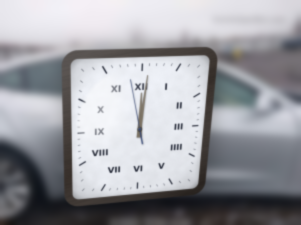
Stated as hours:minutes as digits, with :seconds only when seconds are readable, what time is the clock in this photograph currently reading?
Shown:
12:00:58
